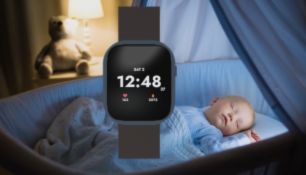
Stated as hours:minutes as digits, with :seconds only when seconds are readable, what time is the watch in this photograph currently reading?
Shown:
12:48
